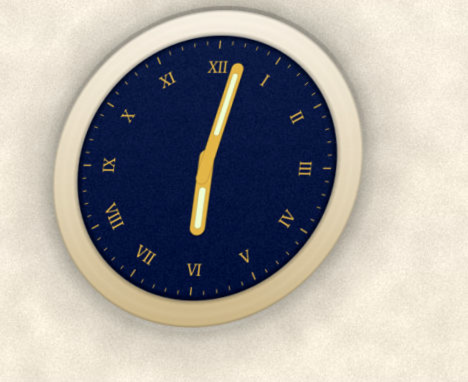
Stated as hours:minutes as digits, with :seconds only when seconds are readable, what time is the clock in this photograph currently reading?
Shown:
6:02
